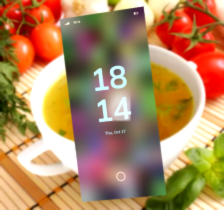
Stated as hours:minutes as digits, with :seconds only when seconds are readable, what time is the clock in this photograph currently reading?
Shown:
18:14
